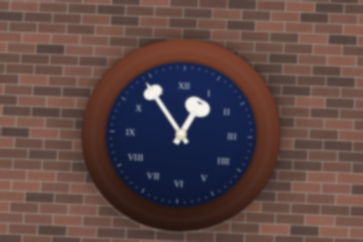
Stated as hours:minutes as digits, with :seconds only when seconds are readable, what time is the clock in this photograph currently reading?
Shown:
12:54
